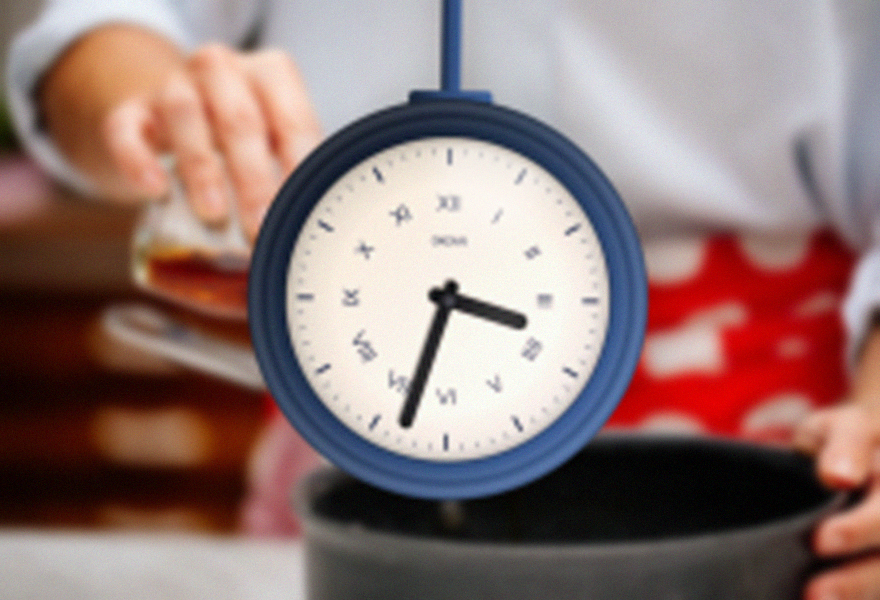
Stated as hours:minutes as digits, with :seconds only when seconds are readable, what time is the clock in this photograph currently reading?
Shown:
3:33
